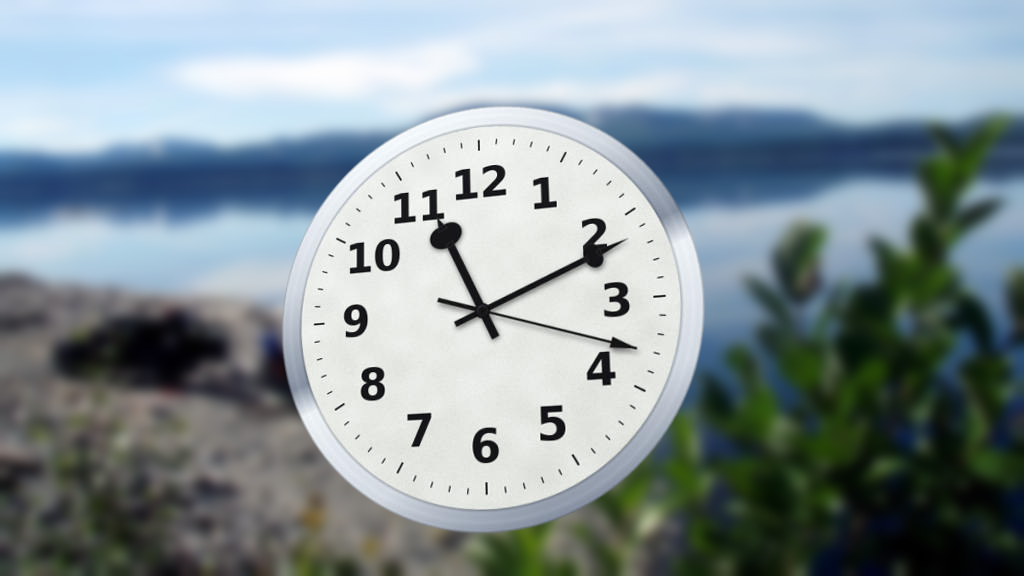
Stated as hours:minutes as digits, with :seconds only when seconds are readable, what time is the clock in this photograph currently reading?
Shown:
11:11:18
